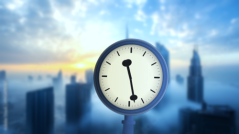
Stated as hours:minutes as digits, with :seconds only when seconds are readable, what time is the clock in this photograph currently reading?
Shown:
11:28
